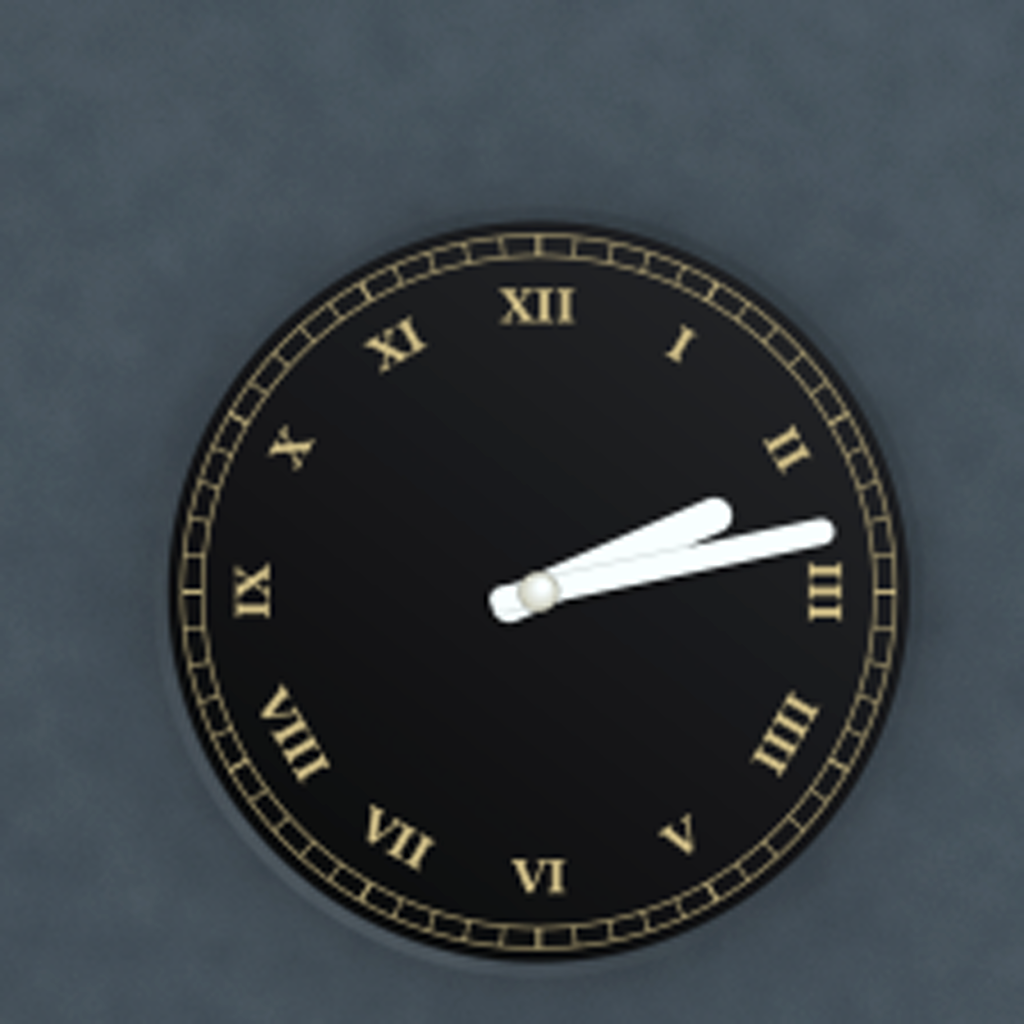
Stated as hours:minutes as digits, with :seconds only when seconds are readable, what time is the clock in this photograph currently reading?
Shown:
2:13
